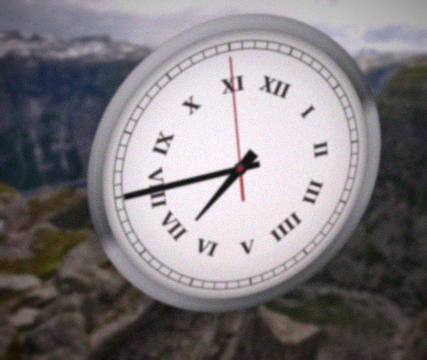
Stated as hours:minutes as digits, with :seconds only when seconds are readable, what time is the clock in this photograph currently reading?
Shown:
6:39:55
